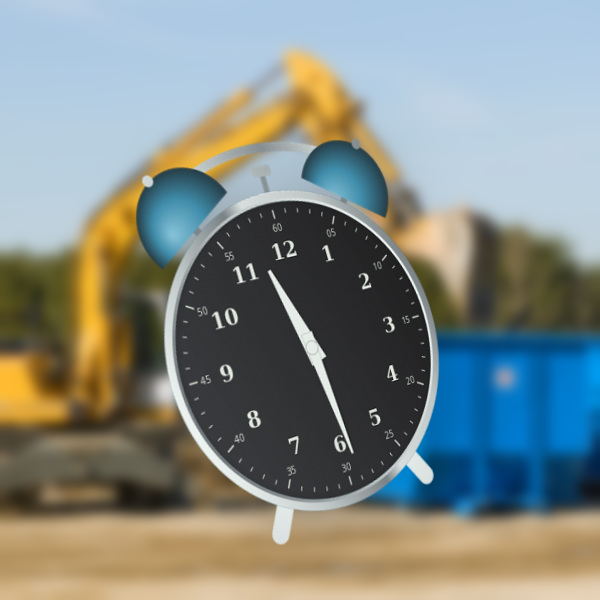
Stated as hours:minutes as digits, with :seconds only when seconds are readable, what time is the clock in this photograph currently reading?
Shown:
11:29
